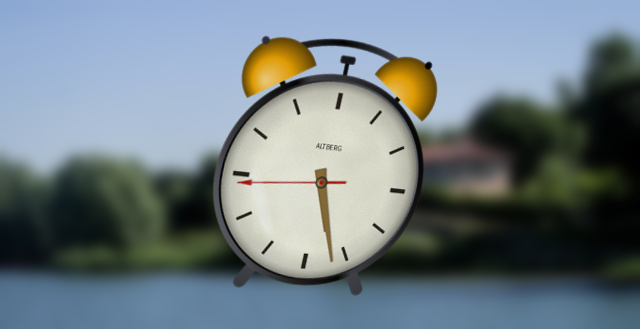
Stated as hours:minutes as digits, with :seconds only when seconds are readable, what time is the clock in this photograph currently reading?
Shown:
5:26:44
